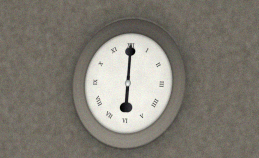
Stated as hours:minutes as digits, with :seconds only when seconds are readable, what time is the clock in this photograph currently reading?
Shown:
6:00
